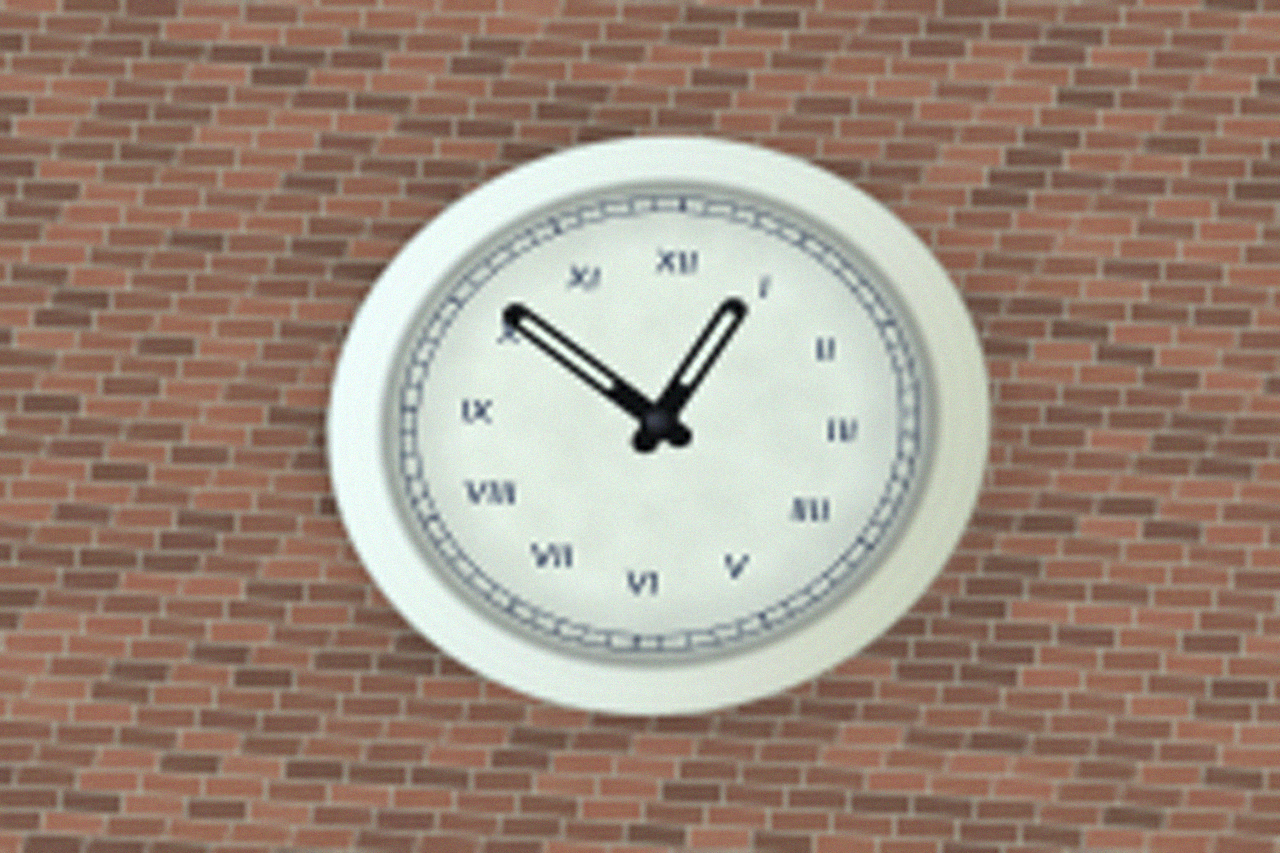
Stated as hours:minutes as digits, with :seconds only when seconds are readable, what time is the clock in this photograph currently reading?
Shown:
12:51
